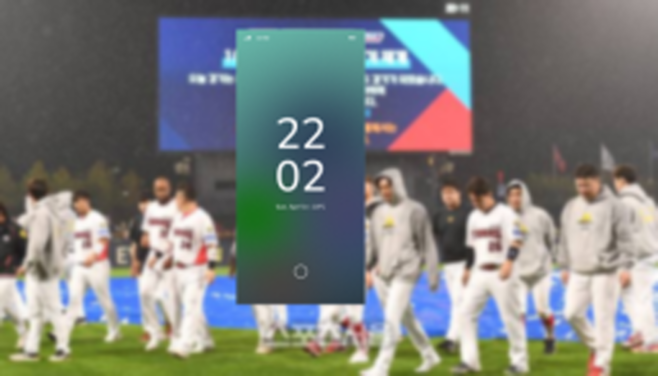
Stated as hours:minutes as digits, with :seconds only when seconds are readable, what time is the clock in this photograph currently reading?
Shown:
22:02
